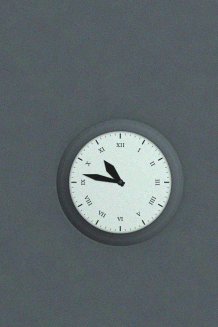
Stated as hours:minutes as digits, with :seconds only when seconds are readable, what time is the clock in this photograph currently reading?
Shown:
10:47
